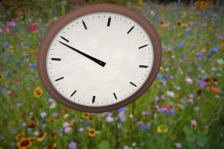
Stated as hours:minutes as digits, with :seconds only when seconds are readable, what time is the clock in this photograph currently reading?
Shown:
9:49
